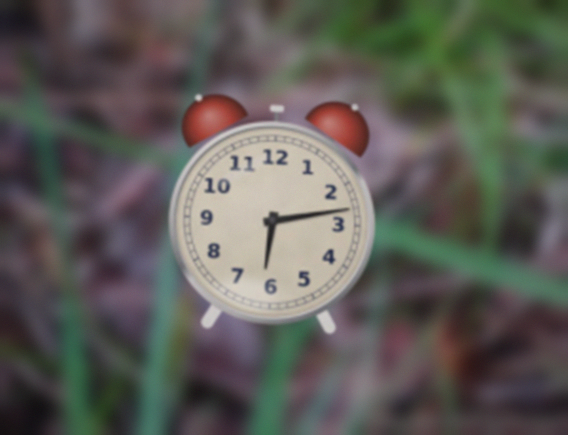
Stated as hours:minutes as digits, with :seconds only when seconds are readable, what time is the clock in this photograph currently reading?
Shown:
6:13
